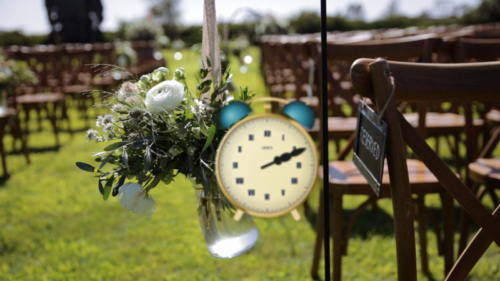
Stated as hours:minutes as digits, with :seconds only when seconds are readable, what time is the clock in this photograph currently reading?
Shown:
2:11
